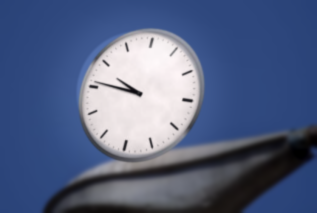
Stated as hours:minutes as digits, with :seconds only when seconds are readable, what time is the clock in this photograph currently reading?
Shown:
9:46
